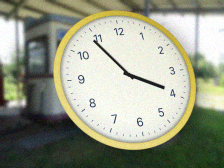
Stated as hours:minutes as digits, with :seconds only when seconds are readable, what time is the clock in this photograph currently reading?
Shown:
3:54
